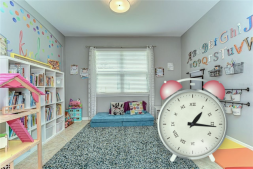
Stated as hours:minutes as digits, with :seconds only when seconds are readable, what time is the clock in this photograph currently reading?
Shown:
1:16
